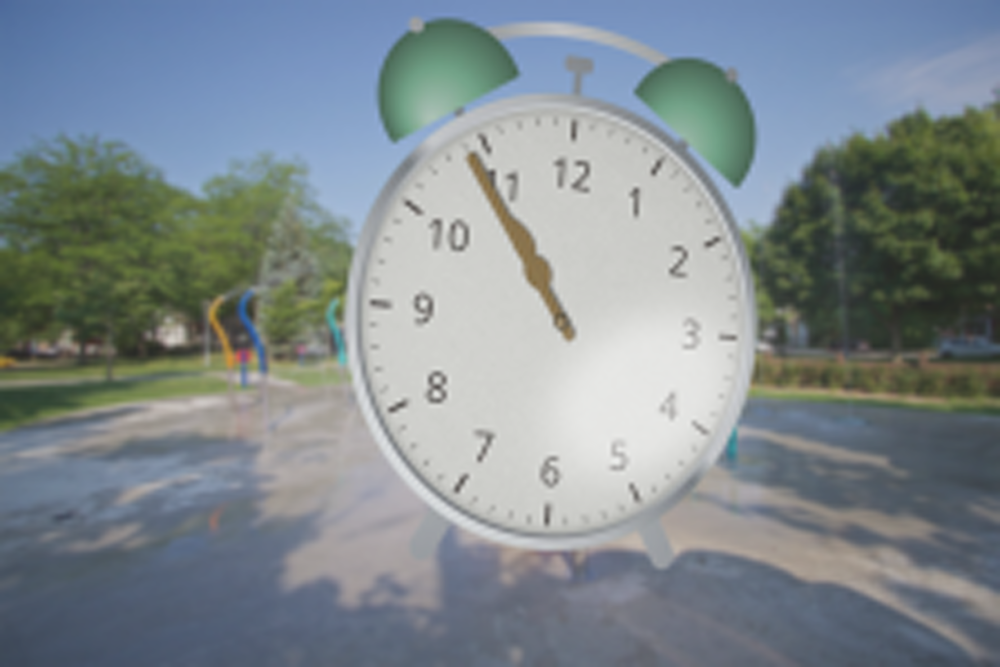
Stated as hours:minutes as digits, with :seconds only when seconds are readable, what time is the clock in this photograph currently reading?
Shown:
10:54
